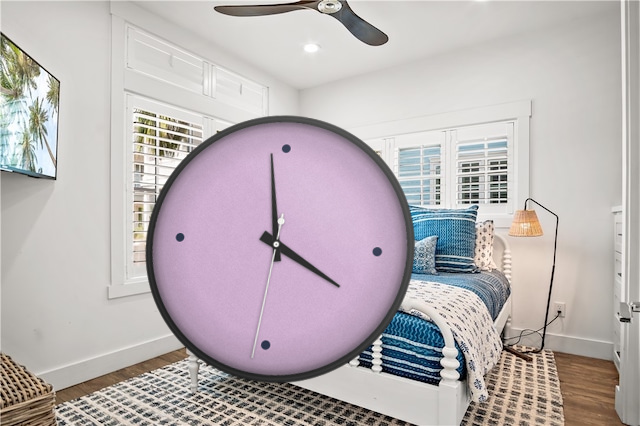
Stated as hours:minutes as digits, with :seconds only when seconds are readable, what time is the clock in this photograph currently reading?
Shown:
3:58:31
